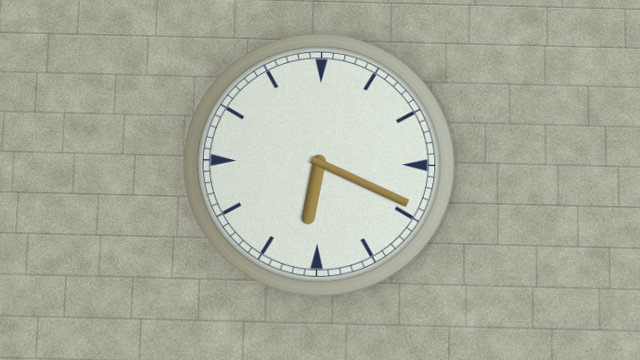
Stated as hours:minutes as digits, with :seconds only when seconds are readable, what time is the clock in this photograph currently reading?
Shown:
6:19
